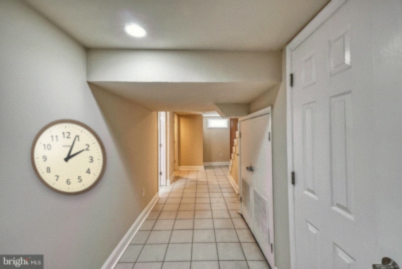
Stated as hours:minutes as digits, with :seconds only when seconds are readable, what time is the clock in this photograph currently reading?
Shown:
2:04
